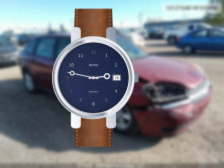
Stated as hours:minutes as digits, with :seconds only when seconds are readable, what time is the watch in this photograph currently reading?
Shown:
2:47
